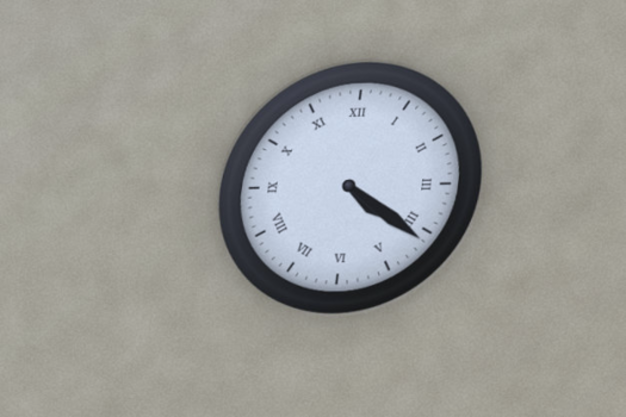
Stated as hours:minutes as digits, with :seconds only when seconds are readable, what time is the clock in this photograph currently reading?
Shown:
4:21
